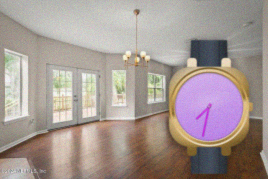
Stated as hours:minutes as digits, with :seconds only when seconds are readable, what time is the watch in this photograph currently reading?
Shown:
7:32
